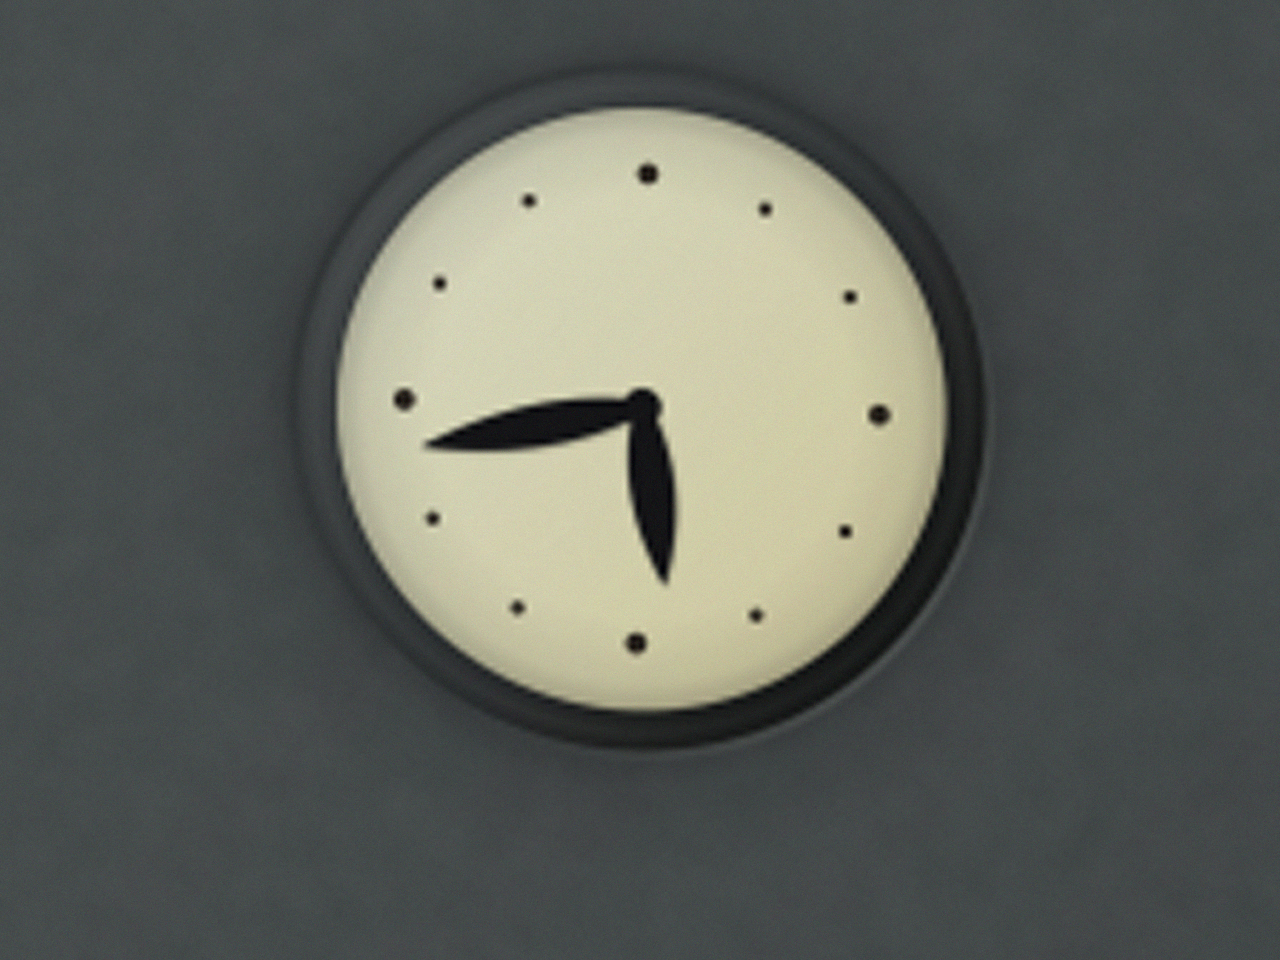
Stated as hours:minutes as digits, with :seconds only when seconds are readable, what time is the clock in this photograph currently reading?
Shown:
5:43
